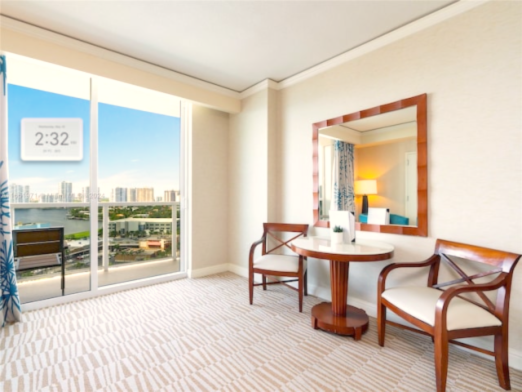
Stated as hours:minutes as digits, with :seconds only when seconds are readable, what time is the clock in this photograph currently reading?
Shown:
2:32
